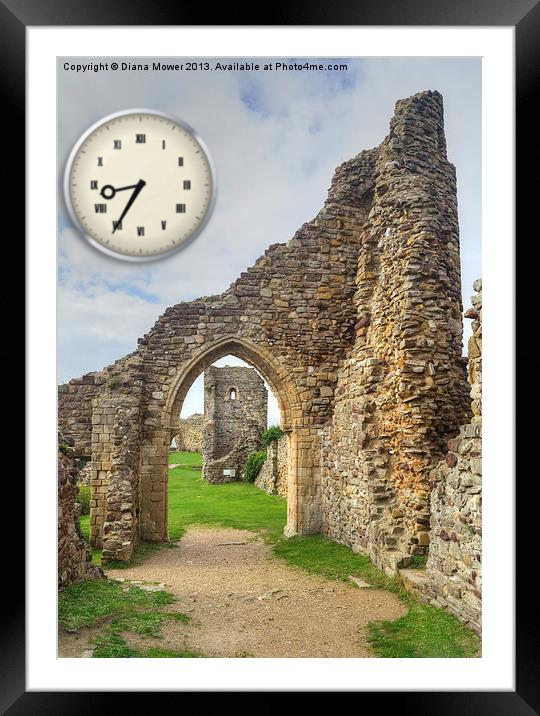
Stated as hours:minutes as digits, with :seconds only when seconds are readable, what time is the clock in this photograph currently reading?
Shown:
8:35
